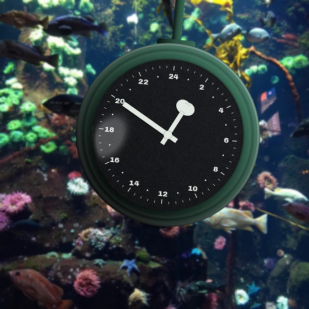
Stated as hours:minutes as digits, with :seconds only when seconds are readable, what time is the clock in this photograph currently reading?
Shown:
1:50
